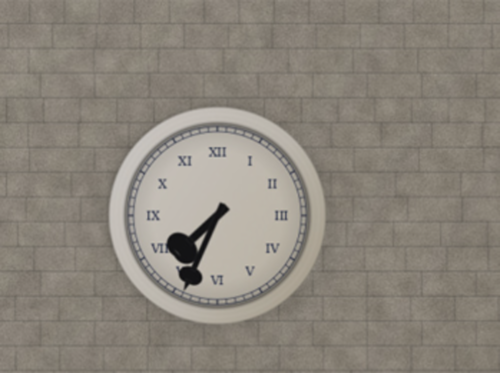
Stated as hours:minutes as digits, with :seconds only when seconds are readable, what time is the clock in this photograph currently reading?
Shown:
7:34
